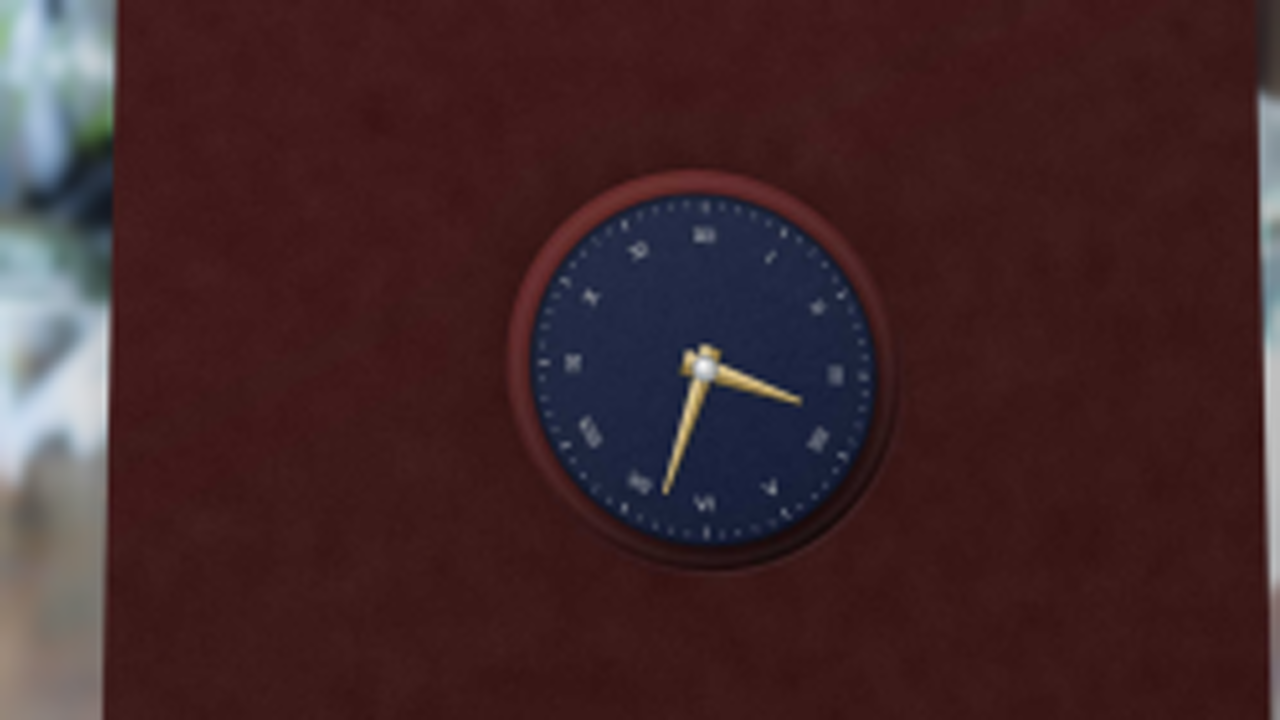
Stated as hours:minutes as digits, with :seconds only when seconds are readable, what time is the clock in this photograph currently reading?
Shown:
3:33
